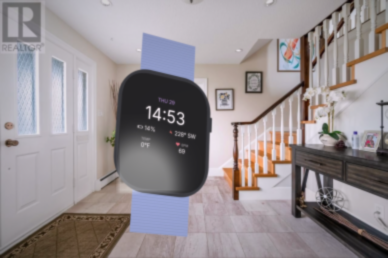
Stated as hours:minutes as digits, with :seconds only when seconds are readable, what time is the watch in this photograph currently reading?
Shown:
14:53
